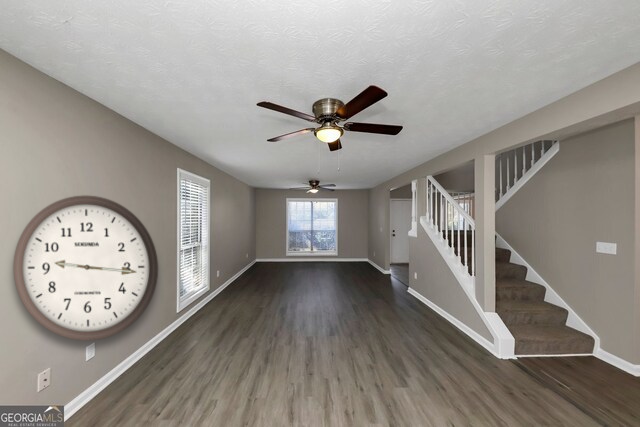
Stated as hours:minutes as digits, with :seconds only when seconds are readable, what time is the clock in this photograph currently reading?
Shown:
9:16
